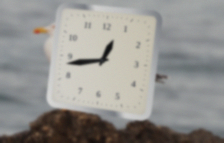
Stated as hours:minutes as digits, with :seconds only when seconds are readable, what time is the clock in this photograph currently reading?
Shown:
12:43
